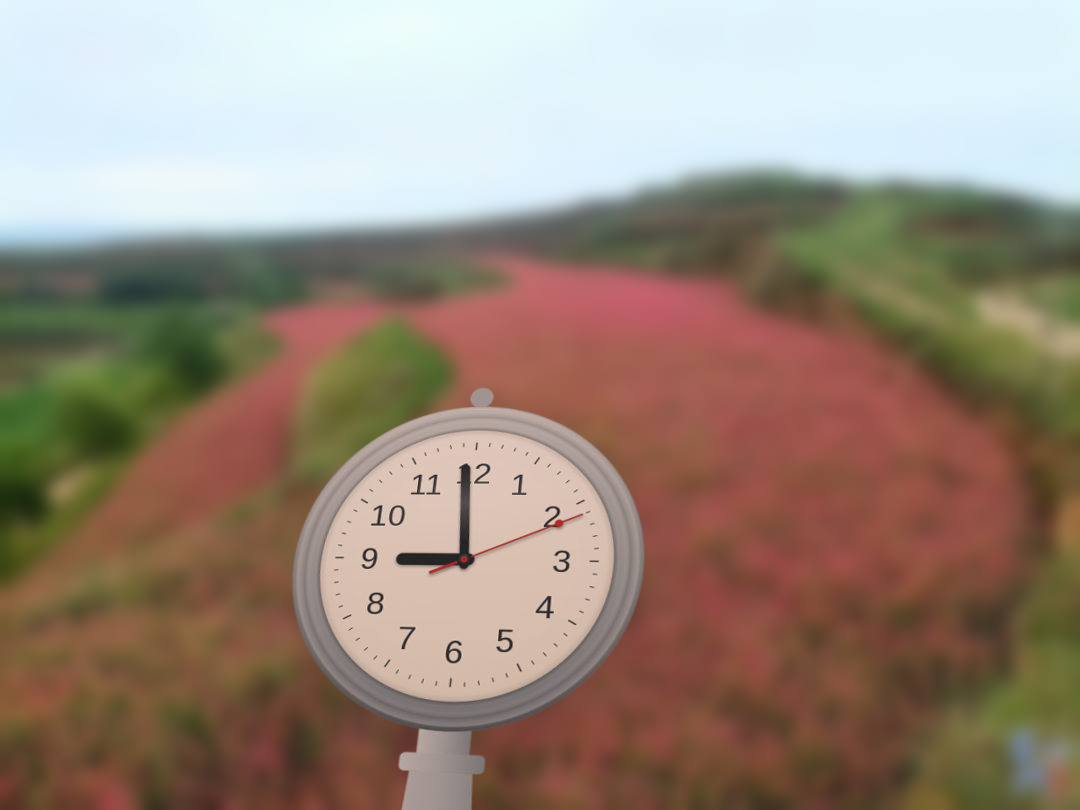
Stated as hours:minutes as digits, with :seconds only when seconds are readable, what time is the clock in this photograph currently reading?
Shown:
8:59:11
